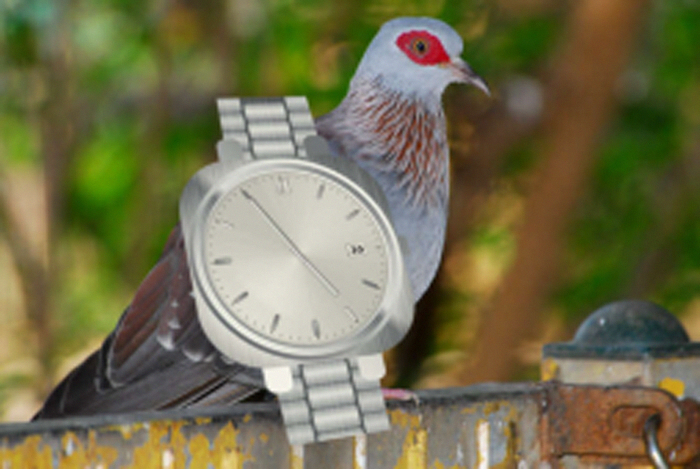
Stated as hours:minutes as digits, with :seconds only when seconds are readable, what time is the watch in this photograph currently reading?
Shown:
4:55
